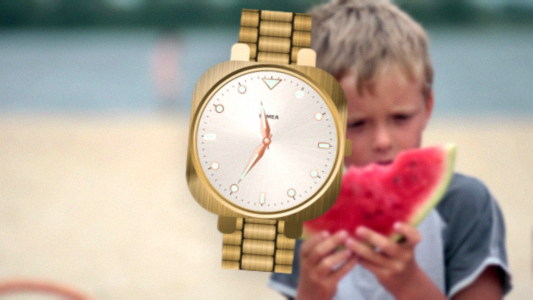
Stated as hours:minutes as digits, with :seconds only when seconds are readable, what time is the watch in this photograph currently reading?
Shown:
11:35
